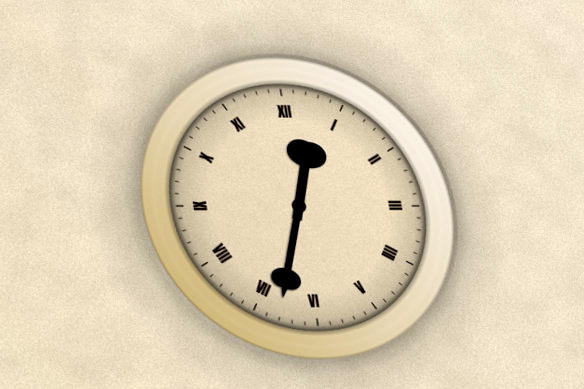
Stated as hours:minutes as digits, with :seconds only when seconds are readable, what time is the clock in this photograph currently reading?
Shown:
12:33
